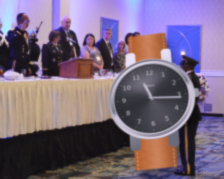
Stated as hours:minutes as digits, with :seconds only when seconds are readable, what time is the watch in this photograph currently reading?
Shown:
11:16
